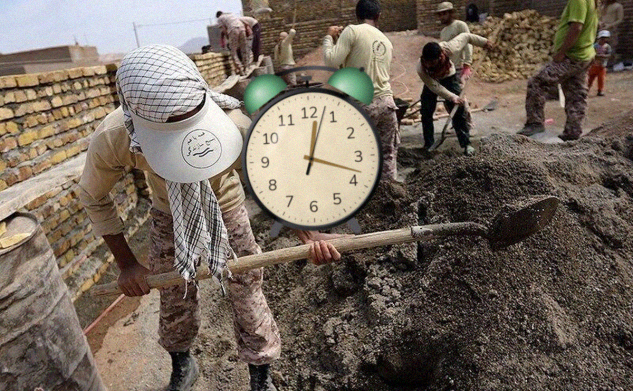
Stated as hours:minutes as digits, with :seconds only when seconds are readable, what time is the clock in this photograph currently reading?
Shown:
12:18:03
